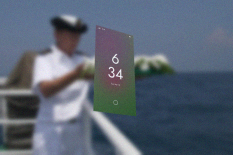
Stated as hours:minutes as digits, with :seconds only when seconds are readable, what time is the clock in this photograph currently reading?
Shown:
6:34
